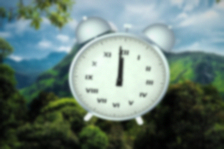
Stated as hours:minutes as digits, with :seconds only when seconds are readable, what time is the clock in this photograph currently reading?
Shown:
11:59
